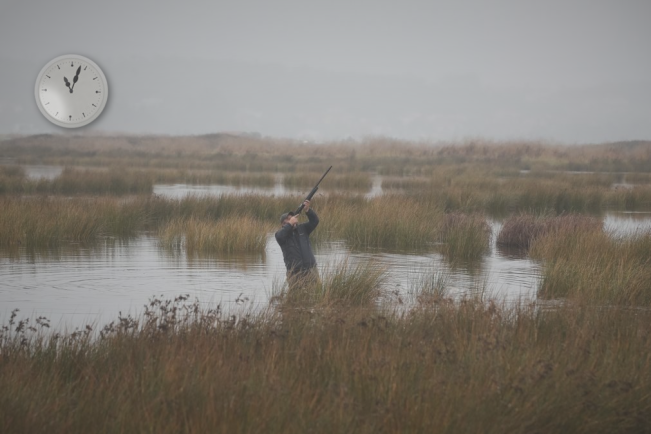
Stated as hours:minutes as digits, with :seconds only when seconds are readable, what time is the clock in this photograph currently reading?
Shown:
11:03
